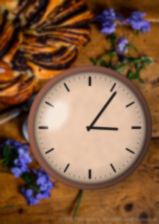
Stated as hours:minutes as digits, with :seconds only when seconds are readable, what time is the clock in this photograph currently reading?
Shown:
3:06
